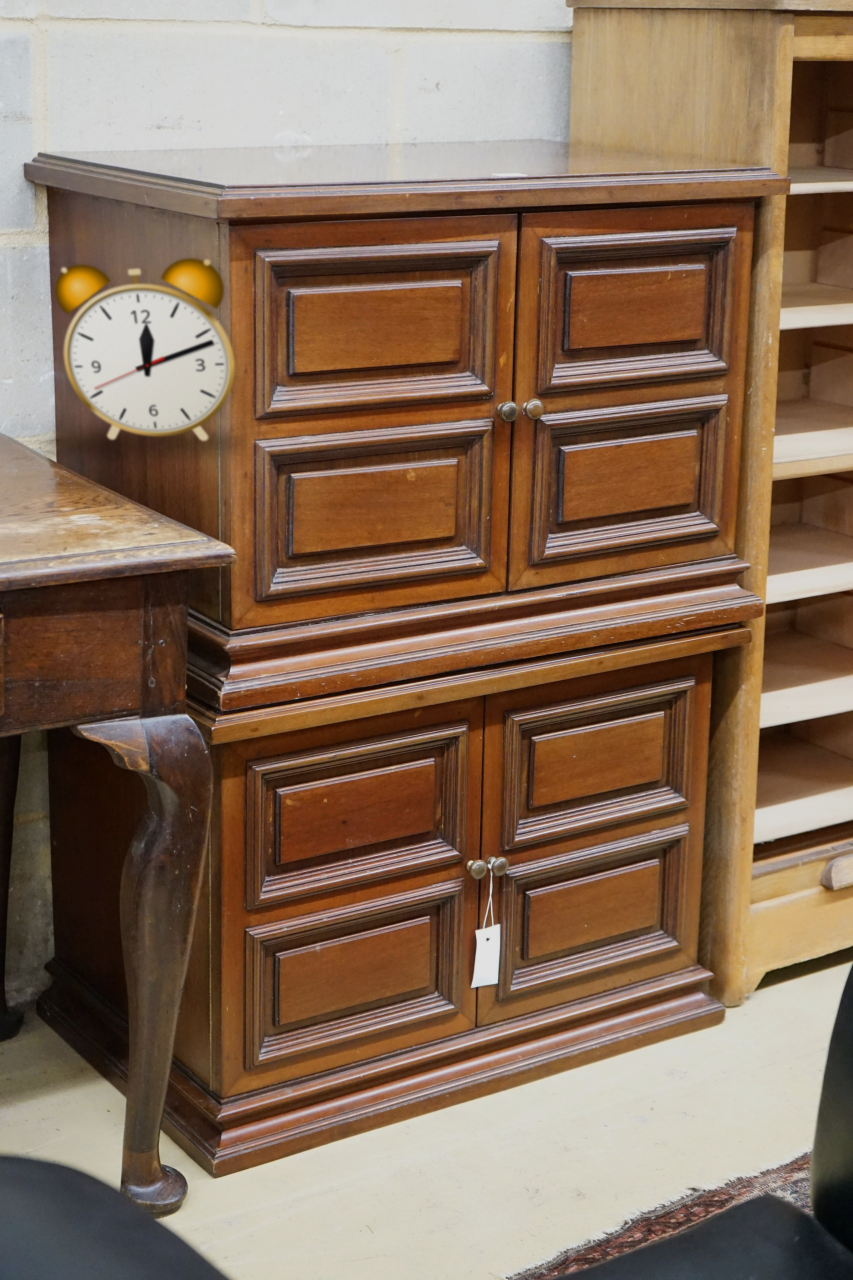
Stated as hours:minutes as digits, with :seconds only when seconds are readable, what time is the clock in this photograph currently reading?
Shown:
12:11:41
